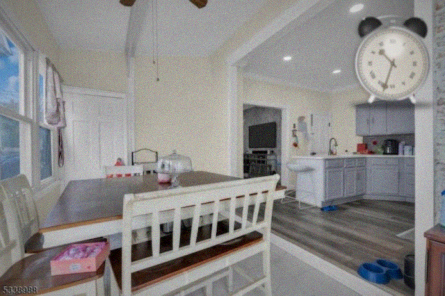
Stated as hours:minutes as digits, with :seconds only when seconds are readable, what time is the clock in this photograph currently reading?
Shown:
10:33
